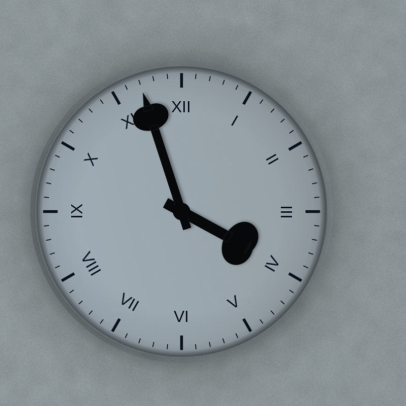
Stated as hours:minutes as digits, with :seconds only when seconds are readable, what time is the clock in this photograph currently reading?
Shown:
3:57
